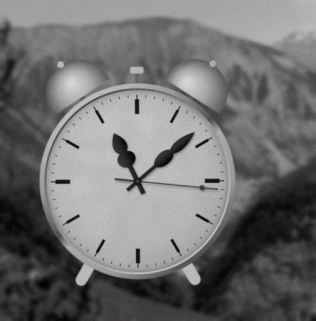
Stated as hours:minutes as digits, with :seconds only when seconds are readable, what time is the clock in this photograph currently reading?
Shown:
11:08:16
